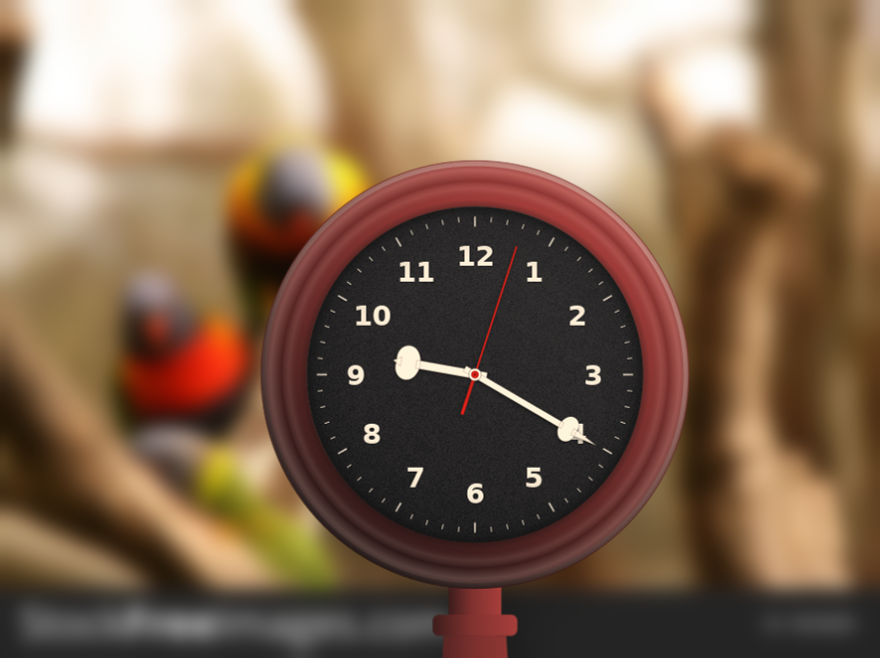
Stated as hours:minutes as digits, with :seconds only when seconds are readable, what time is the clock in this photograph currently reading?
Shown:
9:20:03
